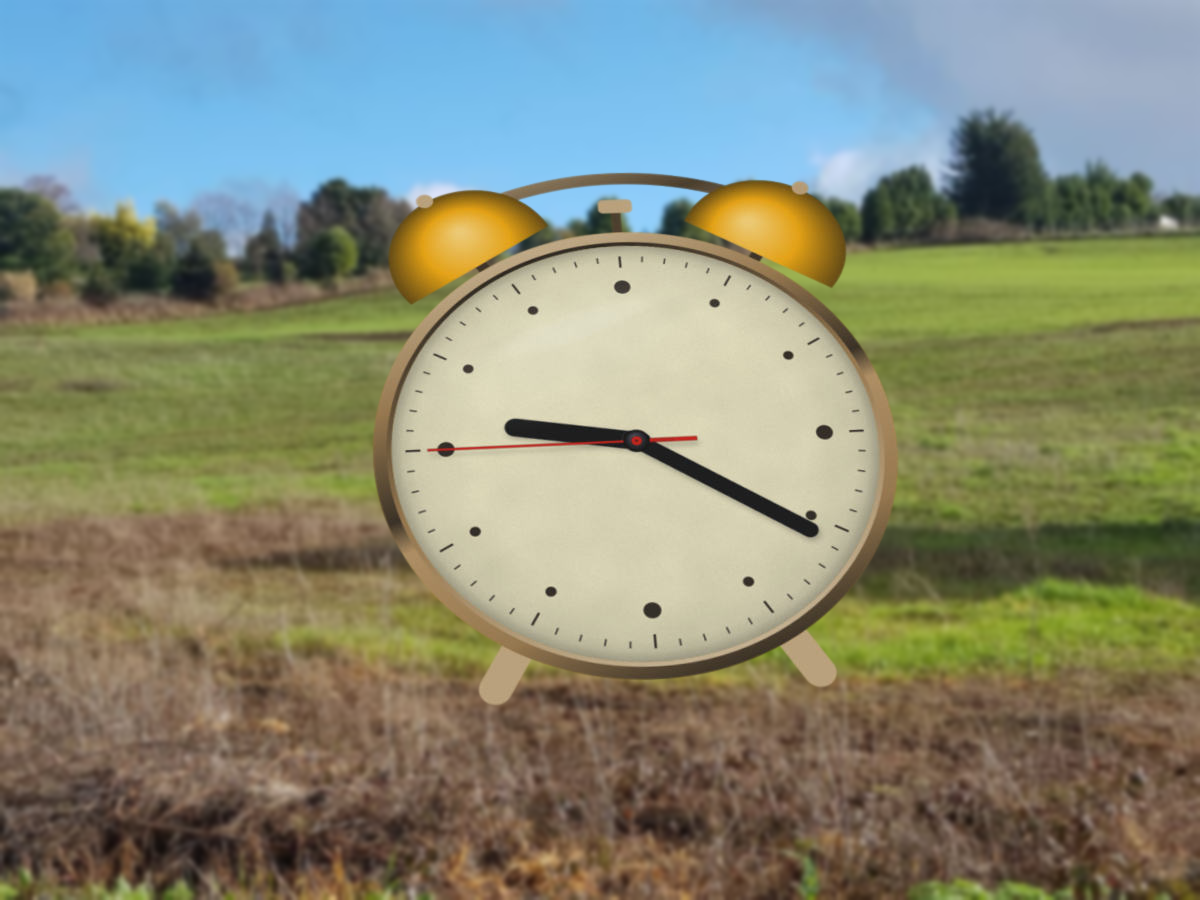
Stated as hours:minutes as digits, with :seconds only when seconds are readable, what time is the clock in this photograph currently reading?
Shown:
9:20:45
